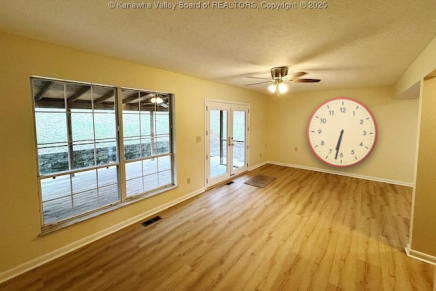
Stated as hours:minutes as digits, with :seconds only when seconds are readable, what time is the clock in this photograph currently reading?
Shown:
6:32
